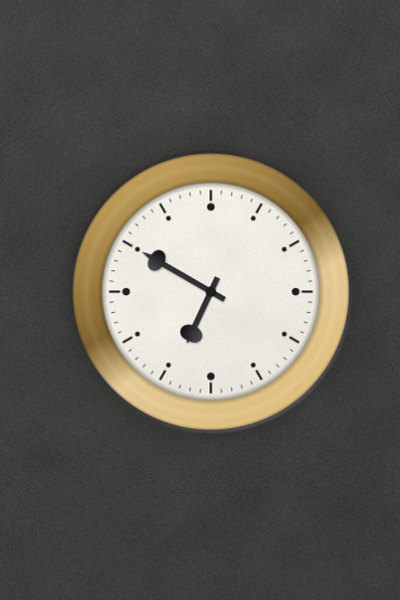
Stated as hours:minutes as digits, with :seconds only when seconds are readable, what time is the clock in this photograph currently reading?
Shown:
6:50
